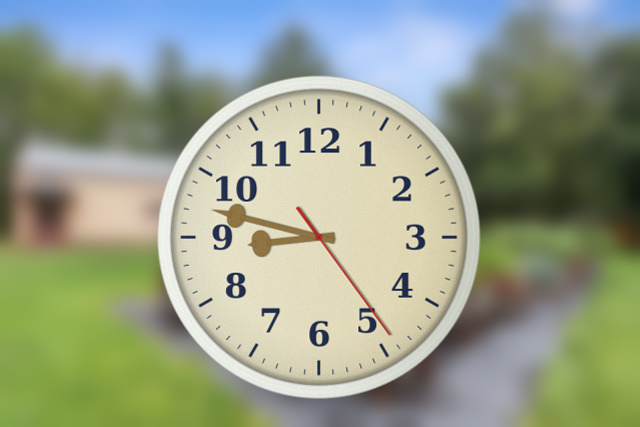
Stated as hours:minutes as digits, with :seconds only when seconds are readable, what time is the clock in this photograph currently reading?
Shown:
8:47:24
